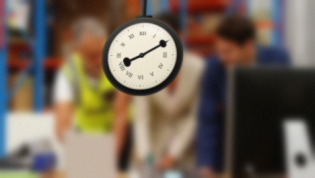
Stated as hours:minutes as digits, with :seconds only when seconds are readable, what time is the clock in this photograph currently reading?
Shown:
8:10
